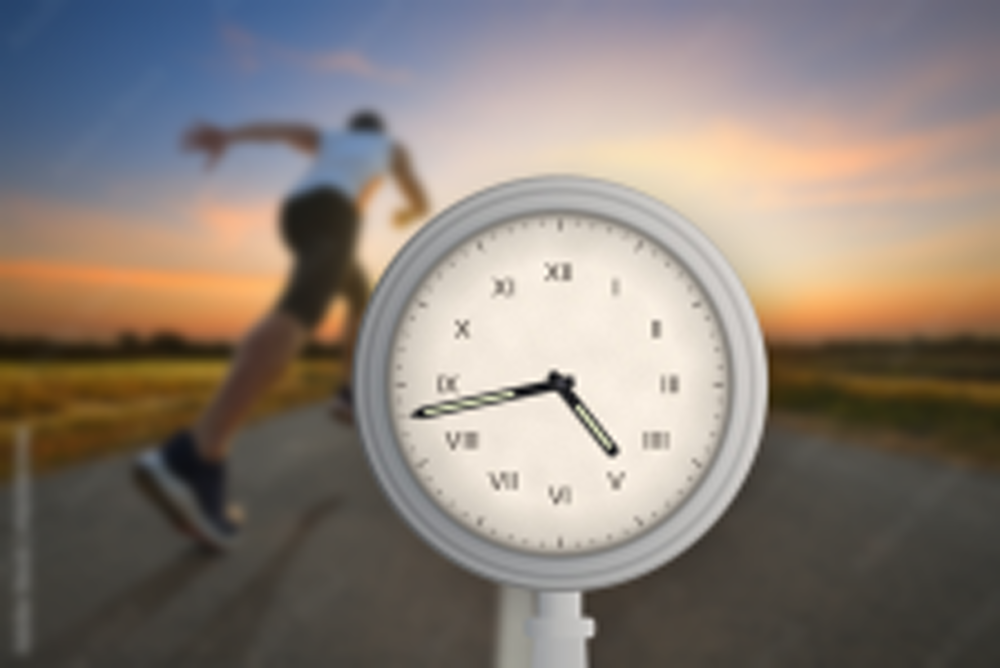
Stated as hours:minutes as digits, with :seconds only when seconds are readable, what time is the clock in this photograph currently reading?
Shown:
4:43
